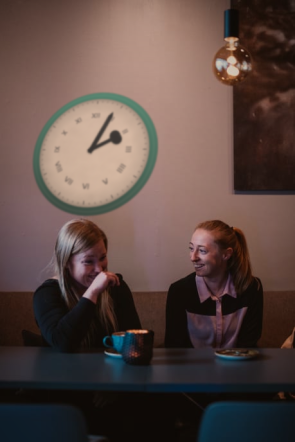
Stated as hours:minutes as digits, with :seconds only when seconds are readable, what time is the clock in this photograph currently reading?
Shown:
2:04
